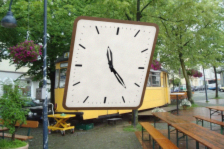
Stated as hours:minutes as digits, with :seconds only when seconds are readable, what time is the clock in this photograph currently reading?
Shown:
11:23
